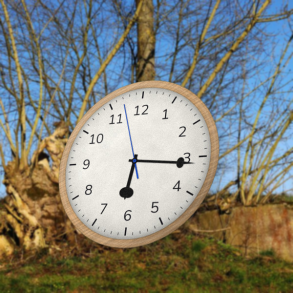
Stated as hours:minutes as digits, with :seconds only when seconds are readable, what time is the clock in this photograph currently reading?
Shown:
6:15:57
